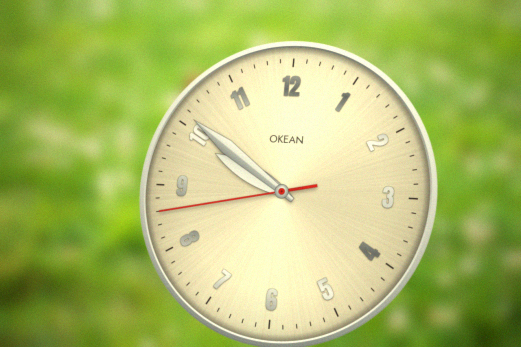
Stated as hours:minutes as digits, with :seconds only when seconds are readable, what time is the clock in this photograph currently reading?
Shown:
9:50:43
